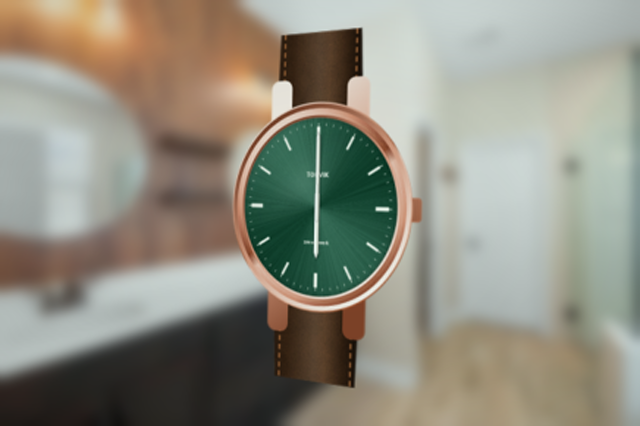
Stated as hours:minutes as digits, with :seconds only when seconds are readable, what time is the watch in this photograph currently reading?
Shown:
6:00
